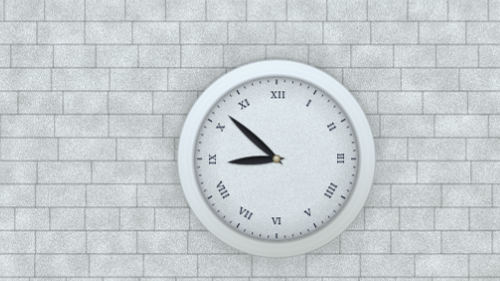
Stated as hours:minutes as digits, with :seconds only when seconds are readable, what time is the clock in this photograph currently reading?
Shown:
8:52
